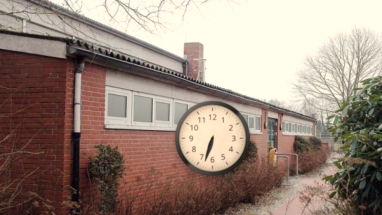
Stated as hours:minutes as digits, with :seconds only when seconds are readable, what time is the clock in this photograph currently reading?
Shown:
6:33
